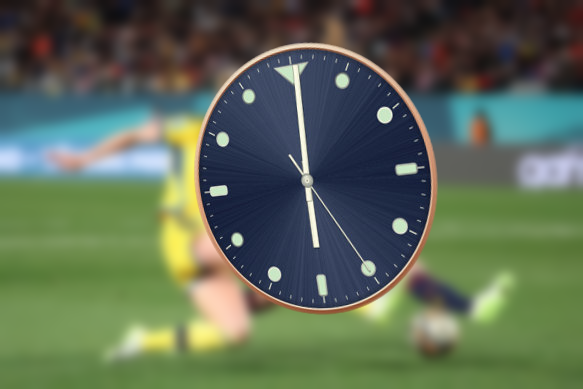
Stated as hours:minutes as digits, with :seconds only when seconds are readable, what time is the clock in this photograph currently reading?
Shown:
6:00:25
